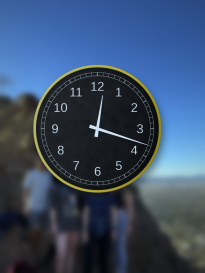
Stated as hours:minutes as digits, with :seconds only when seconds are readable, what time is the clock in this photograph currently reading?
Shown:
12:18
